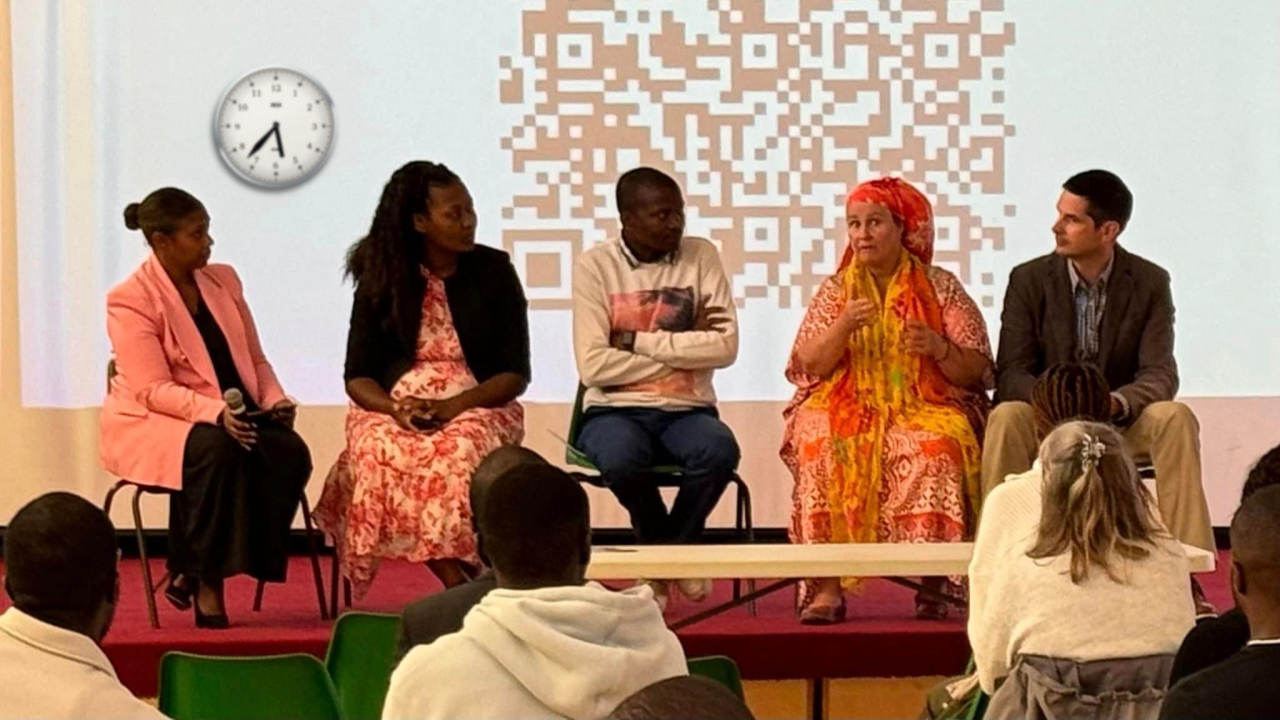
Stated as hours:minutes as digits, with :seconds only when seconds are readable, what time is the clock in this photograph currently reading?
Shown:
5:37
